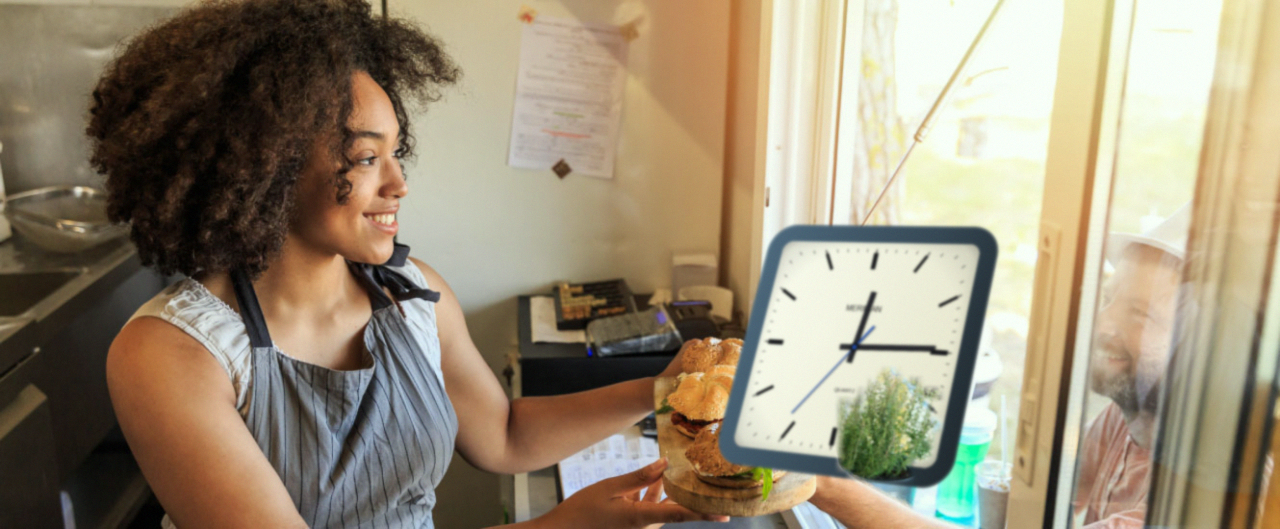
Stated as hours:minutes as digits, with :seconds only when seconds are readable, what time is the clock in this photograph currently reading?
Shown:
12:14:36
